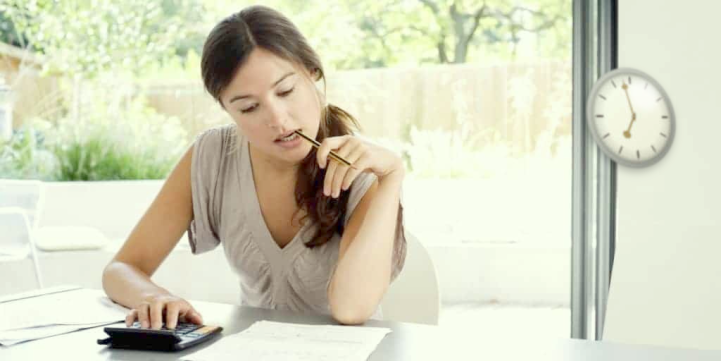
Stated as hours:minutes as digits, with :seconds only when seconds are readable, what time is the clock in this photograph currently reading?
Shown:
6:58
